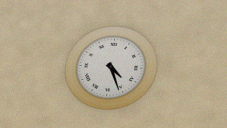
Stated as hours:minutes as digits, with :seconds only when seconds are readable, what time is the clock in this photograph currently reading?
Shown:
4:26
